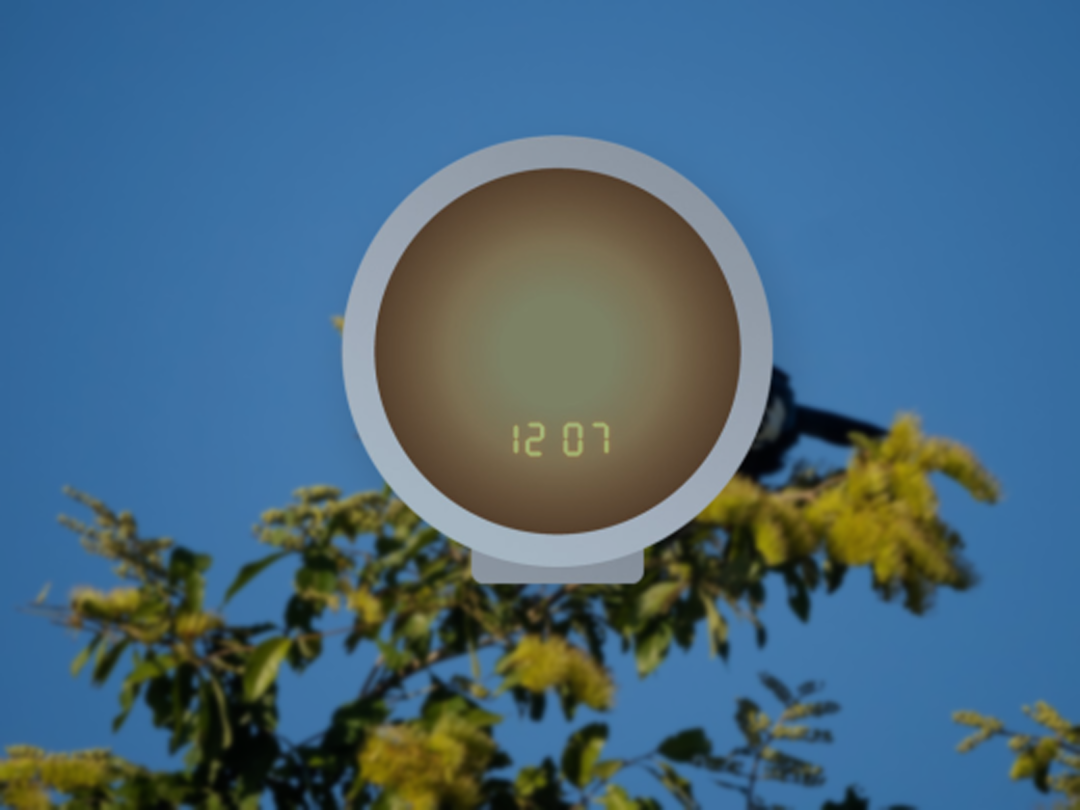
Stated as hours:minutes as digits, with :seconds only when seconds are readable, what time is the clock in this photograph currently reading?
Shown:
12:07
